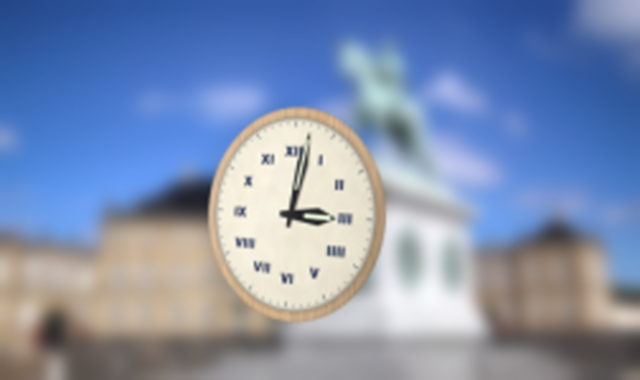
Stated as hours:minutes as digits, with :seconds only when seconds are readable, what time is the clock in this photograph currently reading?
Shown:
3:02
